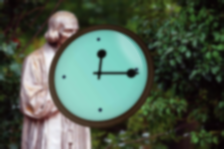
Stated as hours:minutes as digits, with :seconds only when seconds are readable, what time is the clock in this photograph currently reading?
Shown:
12:16
